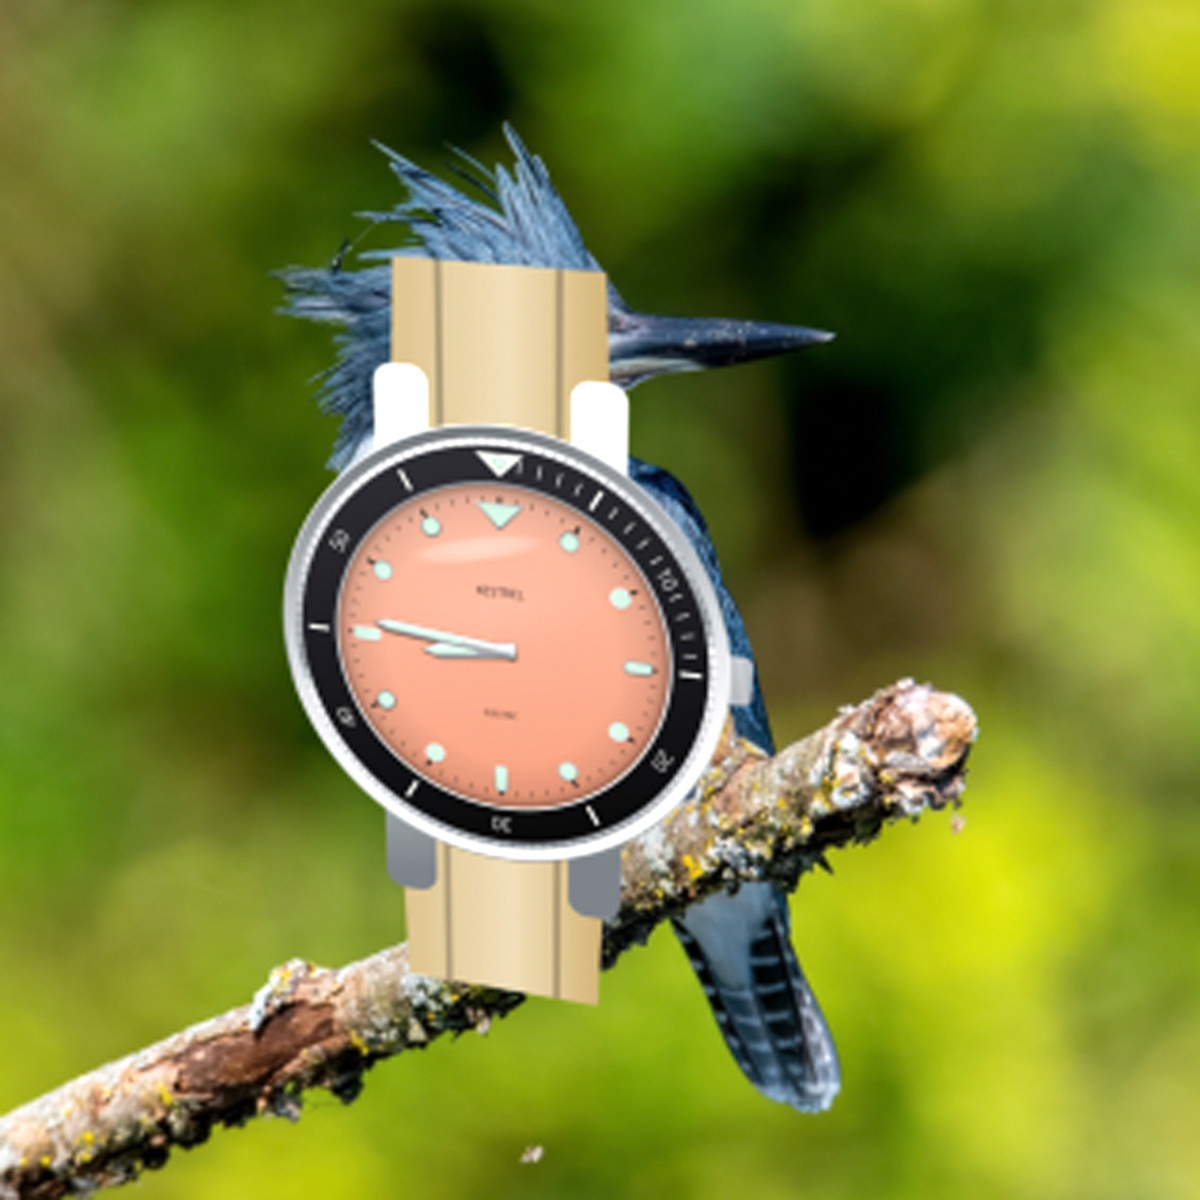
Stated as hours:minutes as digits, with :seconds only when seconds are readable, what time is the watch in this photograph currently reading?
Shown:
8:46
